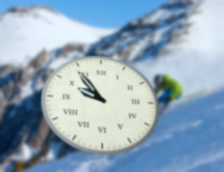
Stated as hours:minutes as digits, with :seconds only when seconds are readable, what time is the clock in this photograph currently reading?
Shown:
9:54
